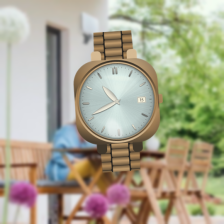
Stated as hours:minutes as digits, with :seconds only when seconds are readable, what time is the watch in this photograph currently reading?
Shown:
10:41
